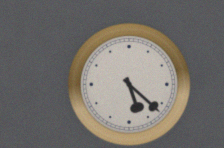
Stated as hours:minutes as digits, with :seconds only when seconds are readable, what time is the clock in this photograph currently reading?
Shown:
5:22
